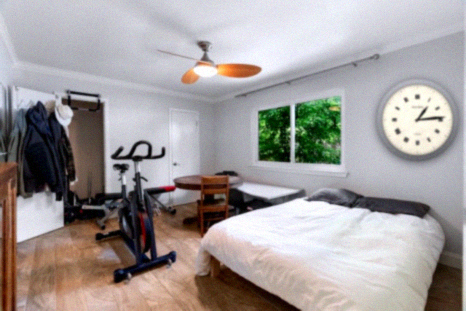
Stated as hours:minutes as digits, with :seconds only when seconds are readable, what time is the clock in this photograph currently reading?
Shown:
1:14
